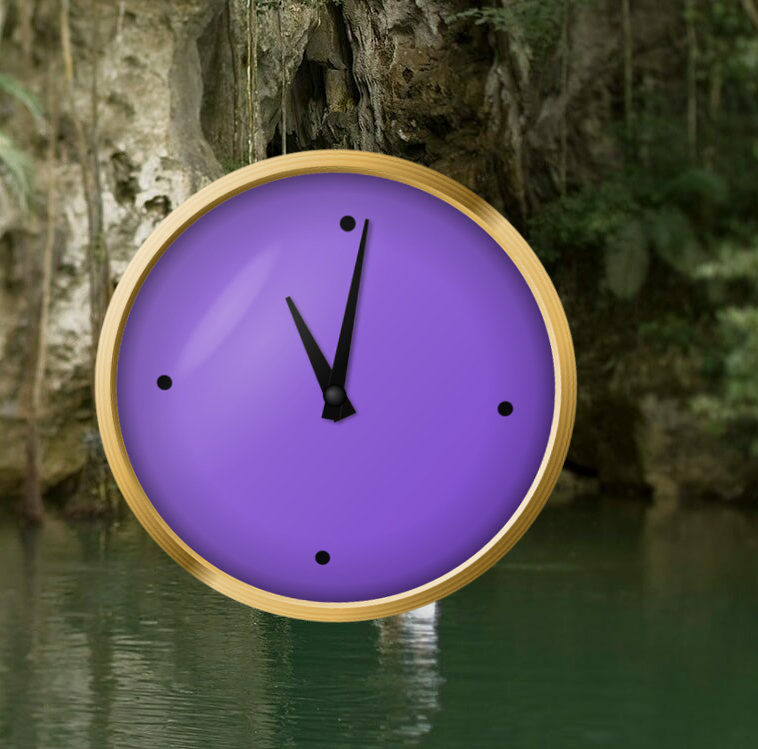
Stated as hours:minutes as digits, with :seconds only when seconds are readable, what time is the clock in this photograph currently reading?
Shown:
11:01
